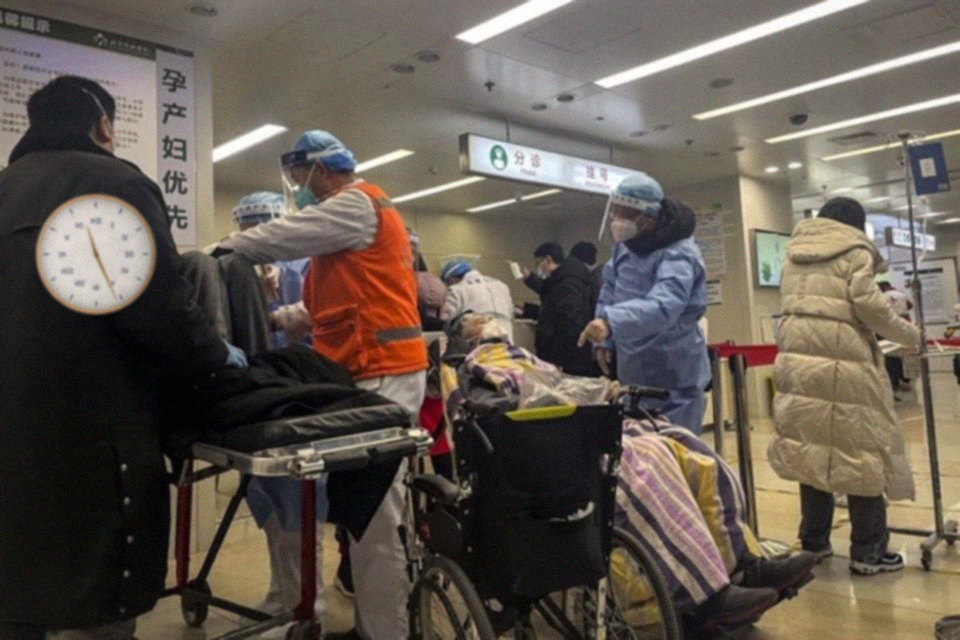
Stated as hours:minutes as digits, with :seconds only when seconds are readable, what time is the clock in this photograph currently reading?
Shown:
11:26
